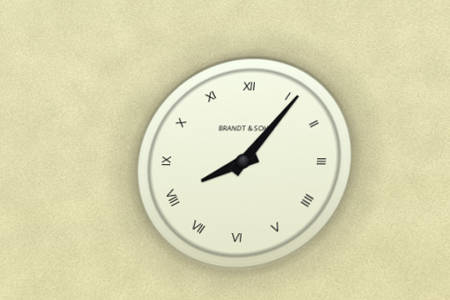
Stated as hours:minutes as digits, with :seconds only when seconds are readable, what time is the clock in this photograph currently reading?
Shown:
8:06
